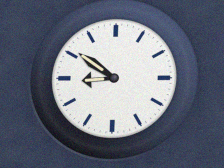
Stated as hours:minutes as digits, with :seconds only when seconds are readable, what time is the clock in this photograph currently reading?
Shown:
8:51
